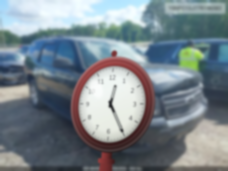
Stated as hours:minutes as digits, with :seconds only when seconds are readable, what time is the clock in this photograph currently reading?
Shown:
12:25
